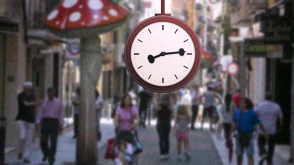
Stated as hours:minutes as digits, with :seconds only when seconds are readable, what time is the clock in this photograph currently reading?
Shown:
8:14
